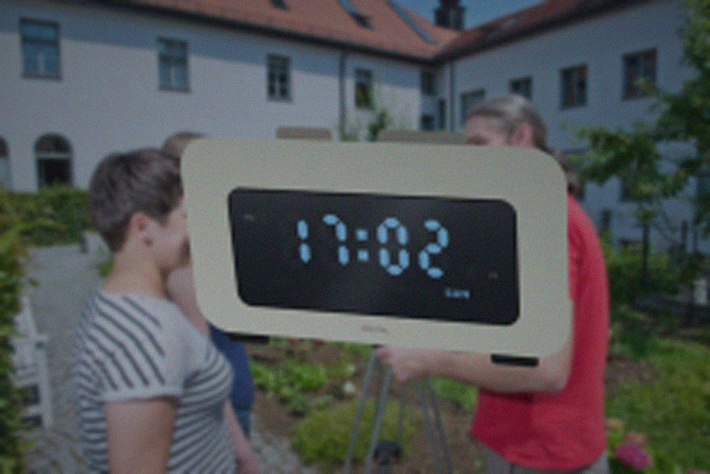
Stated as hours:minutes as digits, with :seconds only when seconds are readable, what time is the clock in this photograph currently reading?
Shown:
17:02
